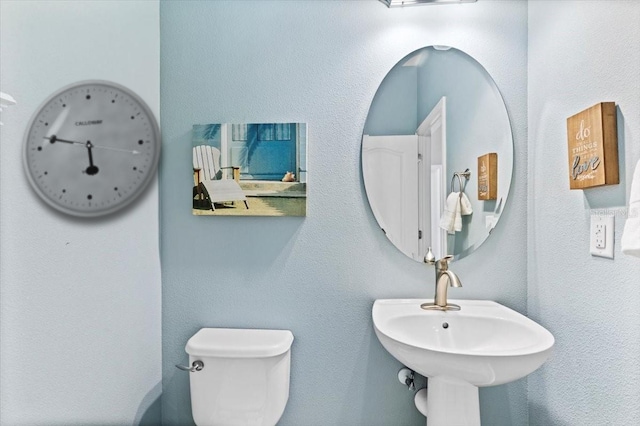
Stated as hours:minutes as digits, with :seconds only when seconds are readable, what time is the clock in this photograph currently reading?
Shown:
5:47:17
